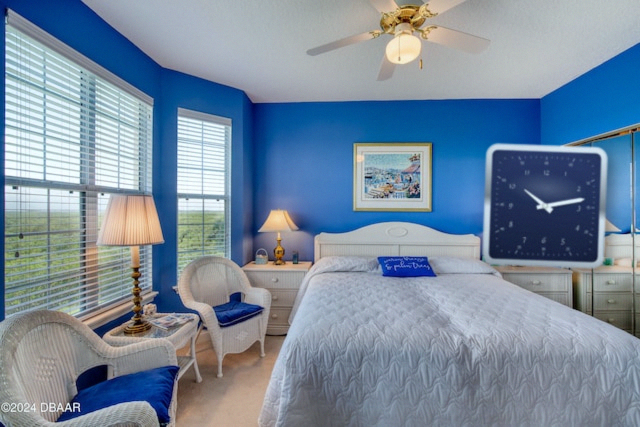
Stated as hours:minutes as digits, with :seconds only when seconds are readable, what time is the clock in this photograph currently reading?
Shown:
10:13
